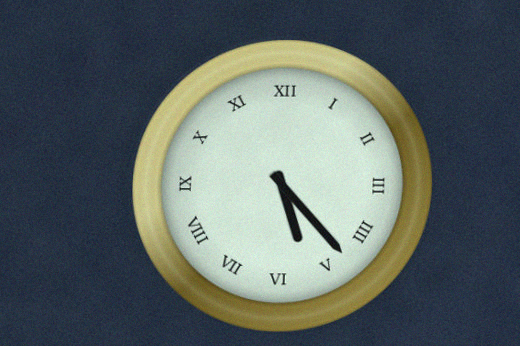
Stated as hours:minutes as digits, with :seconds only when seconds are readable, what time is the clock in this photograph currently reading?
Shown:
5:23
